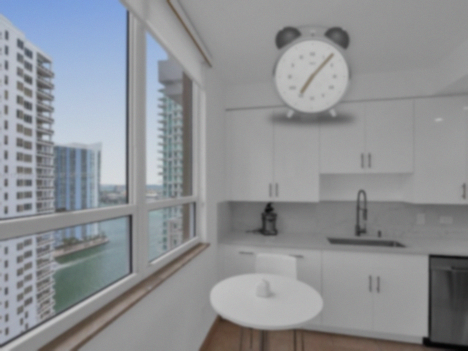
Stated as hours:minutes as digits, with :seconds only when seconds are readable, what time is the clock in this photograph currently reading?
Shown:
7:07
